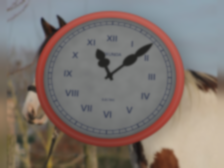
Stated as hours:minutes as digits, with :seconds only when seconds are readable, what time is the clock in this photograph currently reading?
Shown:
11:08
